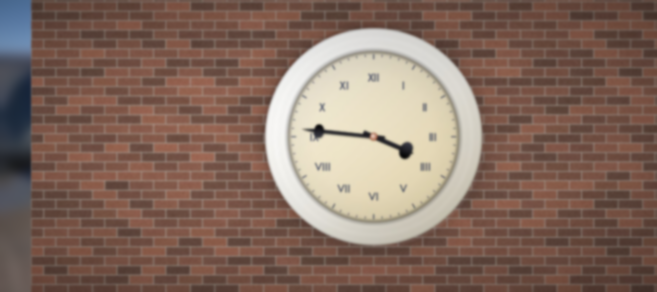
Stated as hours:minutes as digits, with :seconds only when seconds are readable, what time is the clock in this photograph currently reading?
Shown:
3:46
